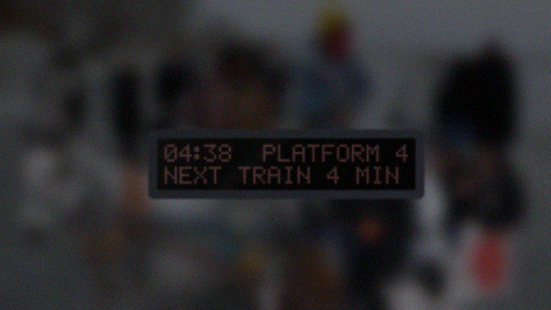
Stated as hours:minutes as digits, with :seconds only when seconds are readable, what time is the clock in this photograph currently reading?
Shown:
4:38
